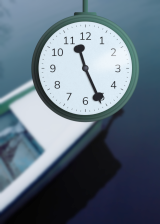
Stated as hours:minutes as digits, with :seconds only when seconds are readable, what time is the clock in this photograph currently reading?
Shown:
11:26
